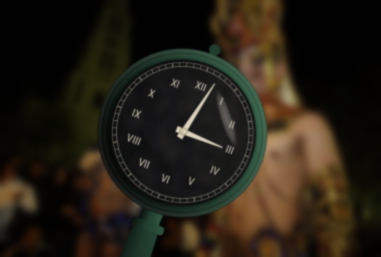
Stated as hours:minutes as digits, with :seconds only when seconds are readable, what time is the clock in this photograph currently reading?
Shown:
3:02
